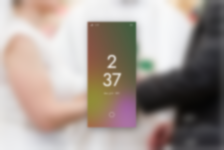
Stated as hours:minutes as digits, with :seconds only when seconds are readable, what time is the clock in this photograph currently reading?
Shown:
2:37
